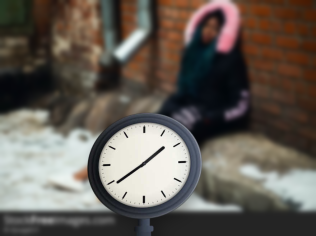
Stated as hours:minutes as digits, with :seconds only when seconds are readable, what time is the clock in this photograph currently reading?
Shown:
1:39
